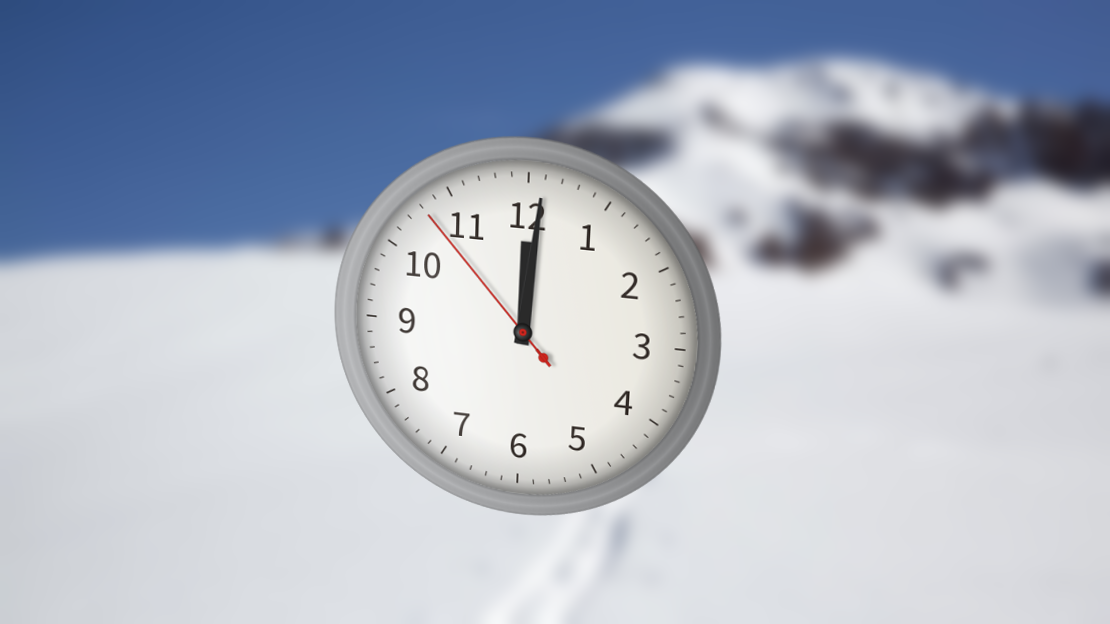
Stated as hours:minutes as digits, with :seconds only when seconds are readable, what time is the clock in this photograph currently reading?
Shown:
12:00:53
